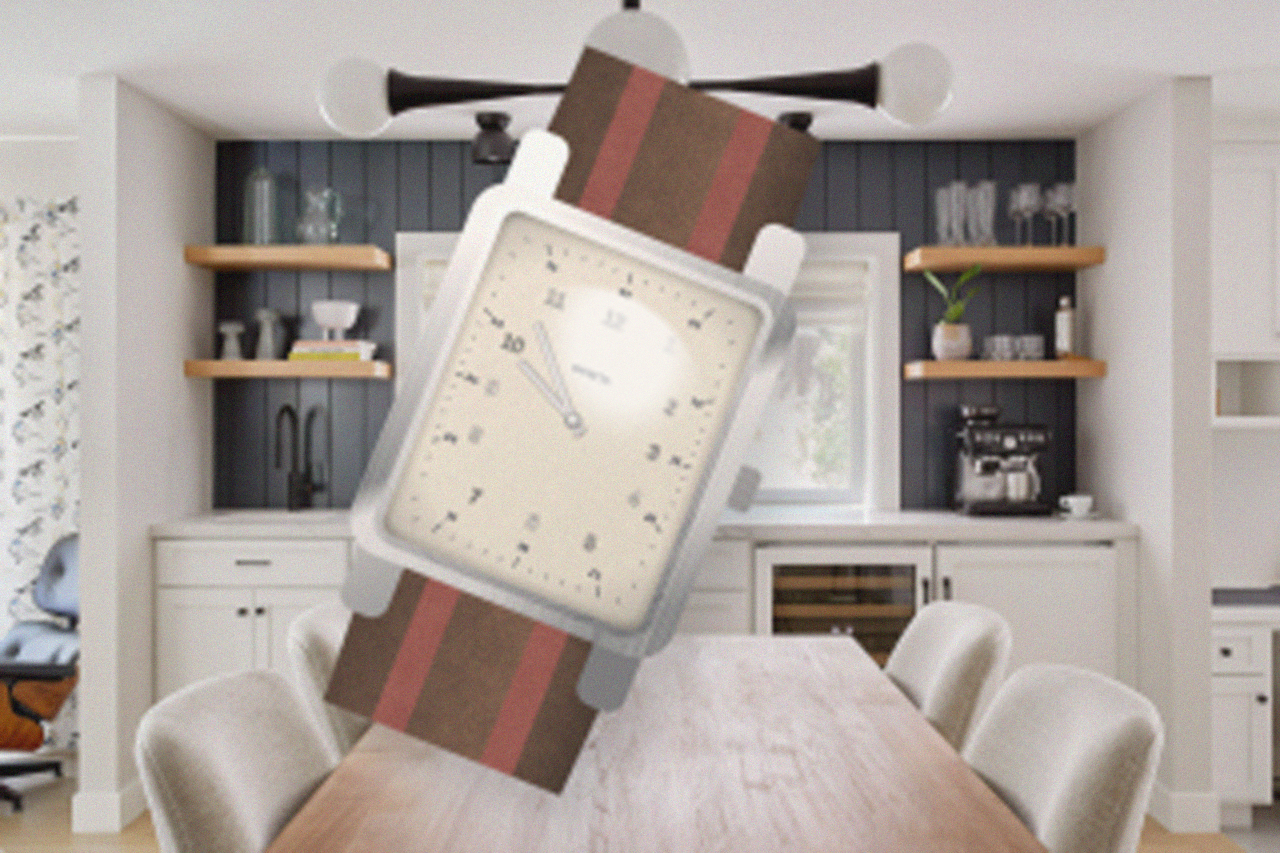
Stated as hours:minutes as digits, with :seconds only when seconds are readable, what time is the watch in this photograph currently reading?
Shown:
9:53
